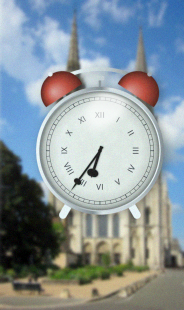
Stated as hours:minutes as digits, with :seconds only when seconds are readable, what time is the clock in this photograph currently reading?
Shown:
6:36
